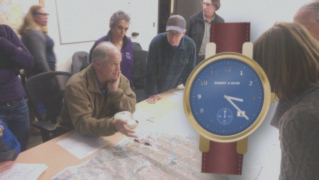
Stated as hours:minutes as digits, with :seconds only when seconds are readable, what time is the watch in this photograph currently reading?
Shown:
3:22
